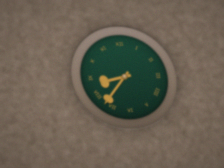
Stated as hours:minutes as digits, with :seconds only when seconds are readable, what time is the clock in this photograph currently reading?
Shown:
8:37
